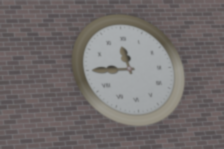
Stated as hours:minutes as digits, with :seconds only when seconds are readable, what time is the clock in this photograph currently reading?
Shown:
11:45
